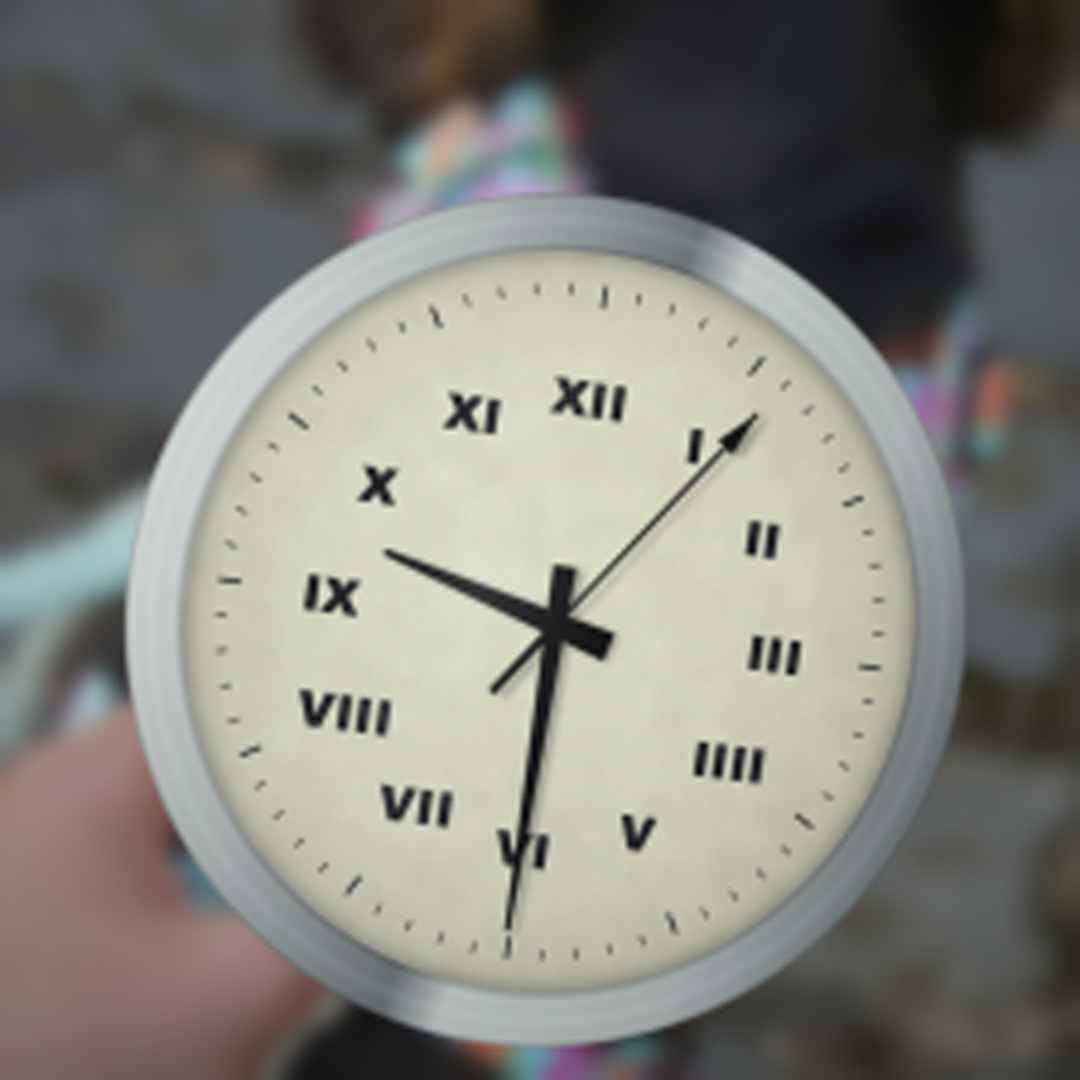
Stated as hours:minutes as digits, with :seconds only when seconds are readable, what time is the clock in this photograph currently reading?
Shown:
9:30:06
